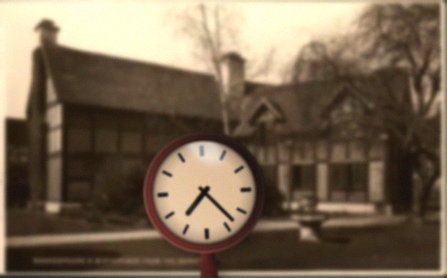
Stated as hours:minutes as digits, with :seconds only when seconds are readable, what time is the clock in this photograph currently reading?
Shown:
7:23
